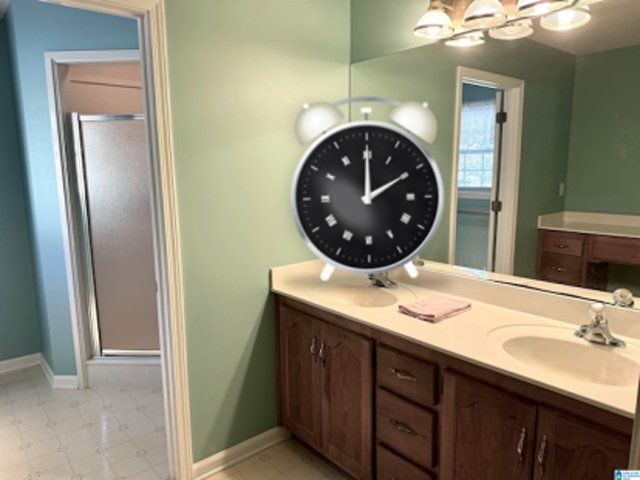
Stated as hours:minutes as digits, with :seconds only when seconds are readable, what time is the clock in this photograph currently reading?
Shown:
2:00
